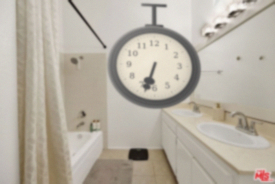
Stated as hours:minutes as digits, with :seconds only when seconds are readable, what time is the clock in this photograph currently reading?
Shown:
6:33
